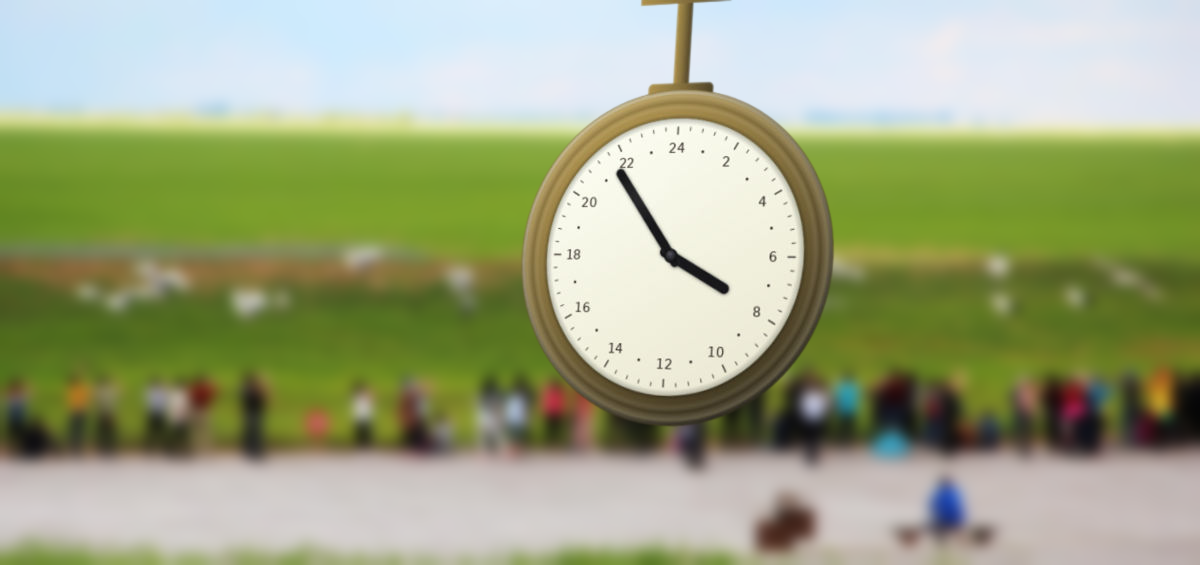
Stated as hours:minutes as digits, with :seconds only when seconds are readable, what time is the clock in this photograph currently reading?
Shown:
7:54
